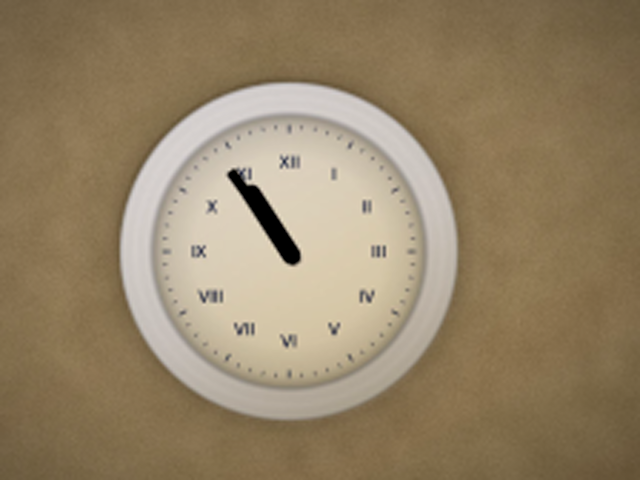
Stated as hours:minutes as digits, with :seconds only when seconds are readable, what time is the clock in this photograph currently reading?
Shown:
10:54
